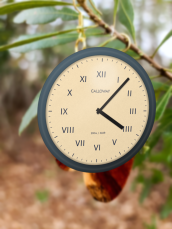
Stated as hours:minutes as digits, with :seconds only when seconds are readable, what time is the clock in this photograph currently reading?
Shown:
4:07
